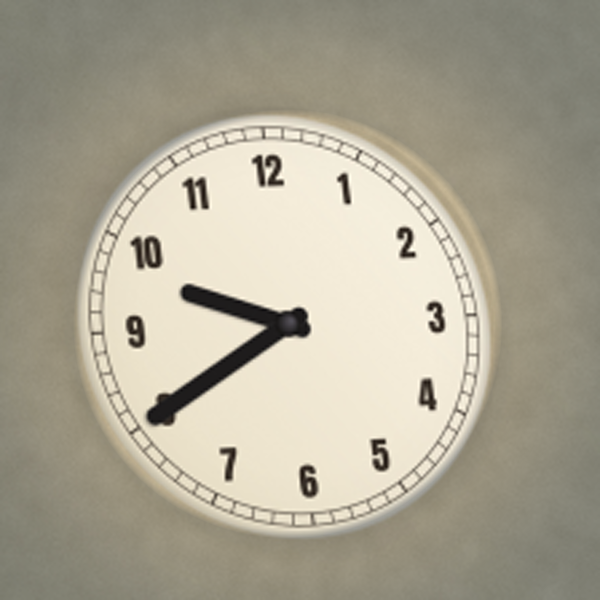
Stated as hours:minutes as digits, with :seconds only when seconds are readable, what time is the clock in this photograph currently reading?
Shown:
9:40
